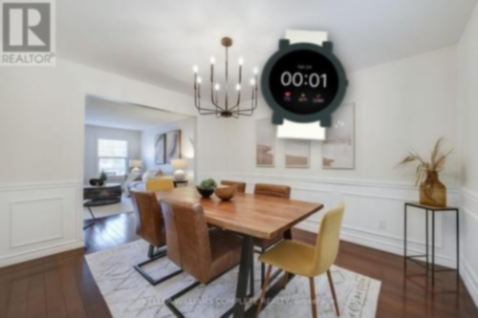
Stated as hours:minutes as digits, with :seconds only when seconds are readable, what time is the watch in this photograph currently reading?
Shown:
0:01
